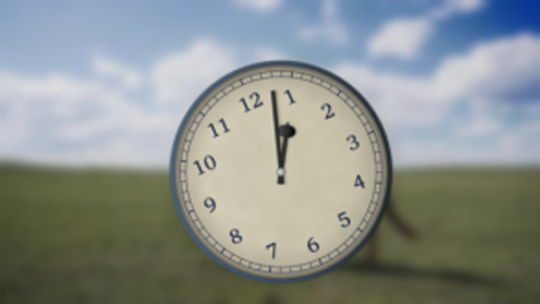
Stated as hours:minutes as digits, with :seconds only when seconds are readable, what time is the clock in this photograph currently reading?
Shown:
1:03
